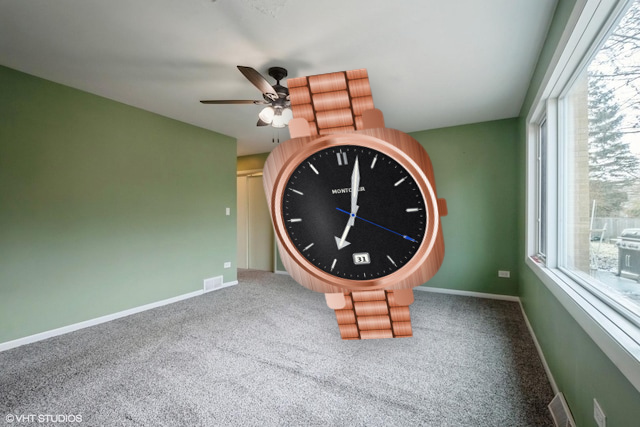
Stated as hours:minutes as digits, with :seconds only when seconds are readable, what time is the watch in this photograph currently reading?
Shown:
7:02:20
